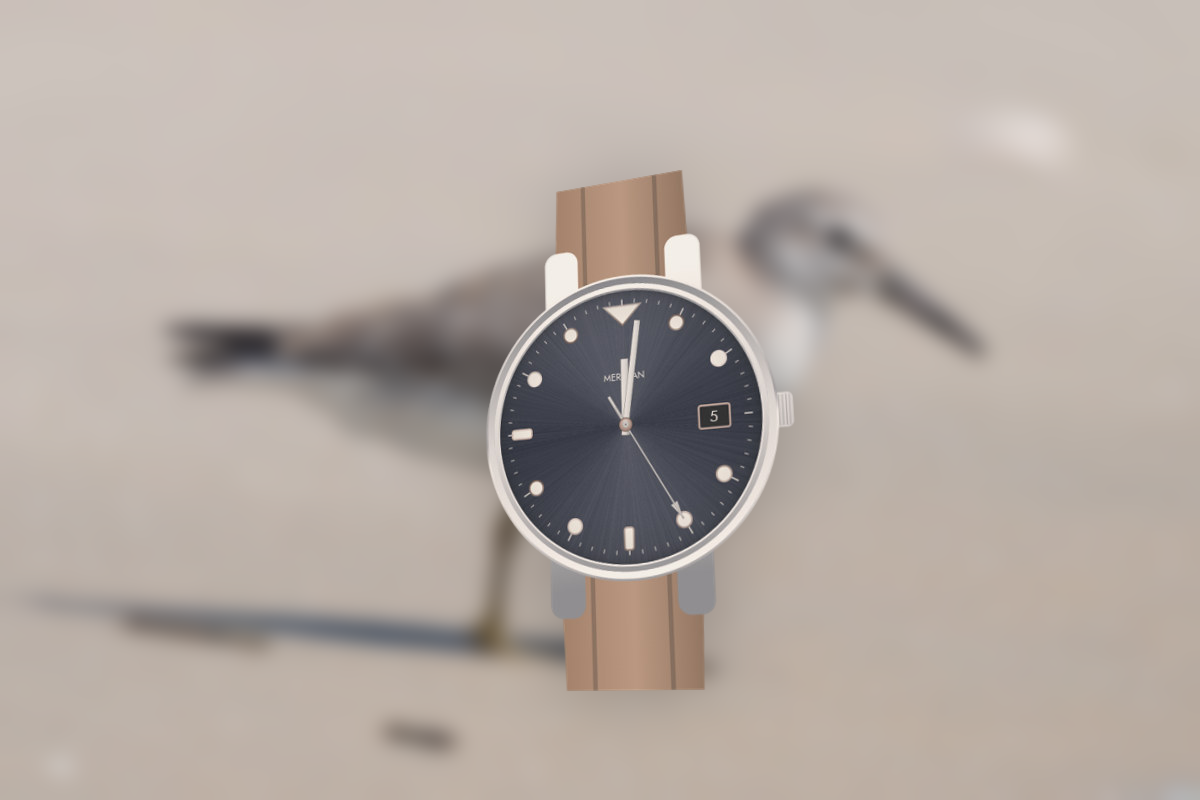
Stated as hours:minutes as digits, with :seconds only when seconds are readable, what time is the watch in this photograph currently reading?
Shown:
12:01:25
